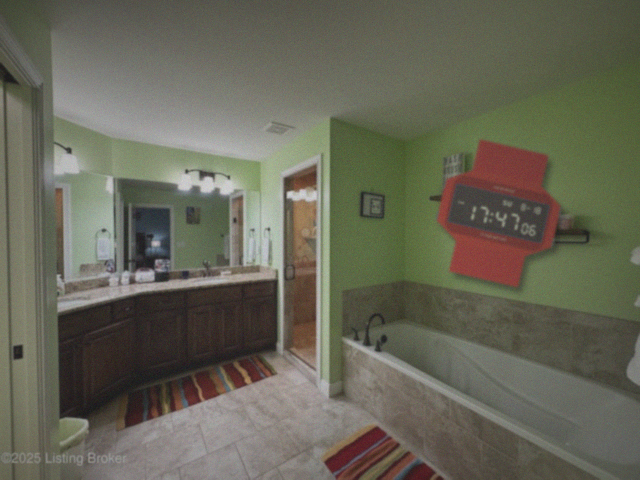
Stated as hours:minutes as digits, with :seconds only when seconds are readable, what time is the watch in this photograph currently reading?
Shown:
17:47
